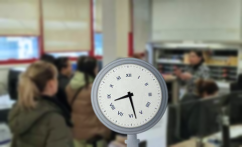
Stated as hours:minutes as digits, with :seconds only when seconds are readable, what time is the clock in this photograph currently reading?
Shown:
8:28
